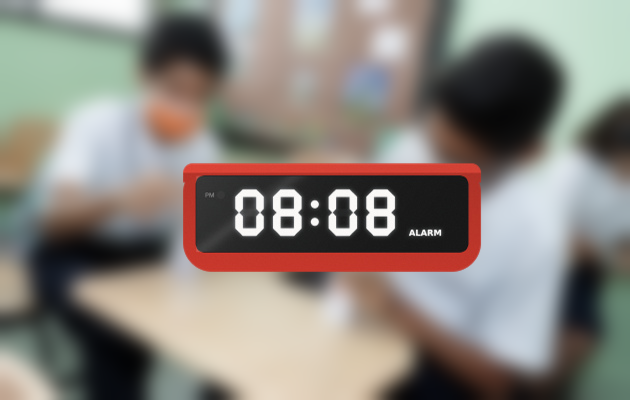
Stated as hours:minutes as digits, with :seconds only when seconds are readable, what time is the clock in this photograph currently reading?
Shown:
8:08
